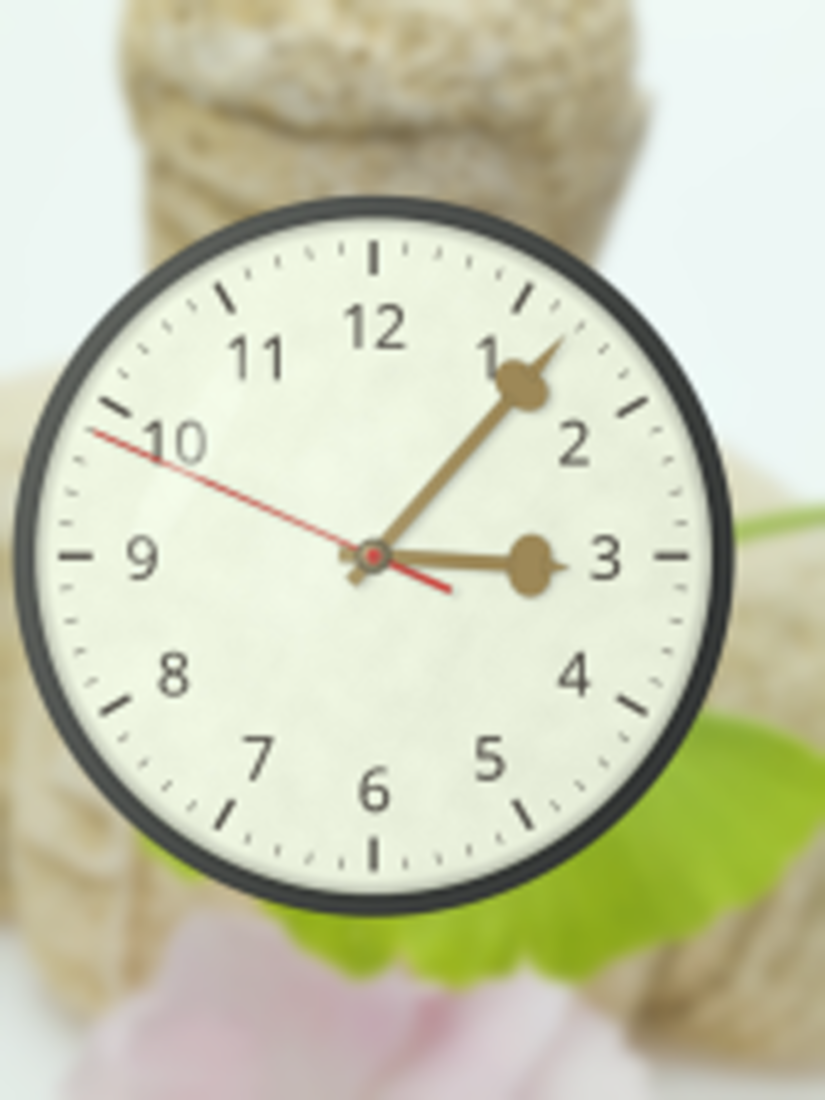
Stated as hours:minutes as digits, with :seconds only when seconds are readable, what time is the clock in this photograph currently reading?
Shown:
3:06:49
